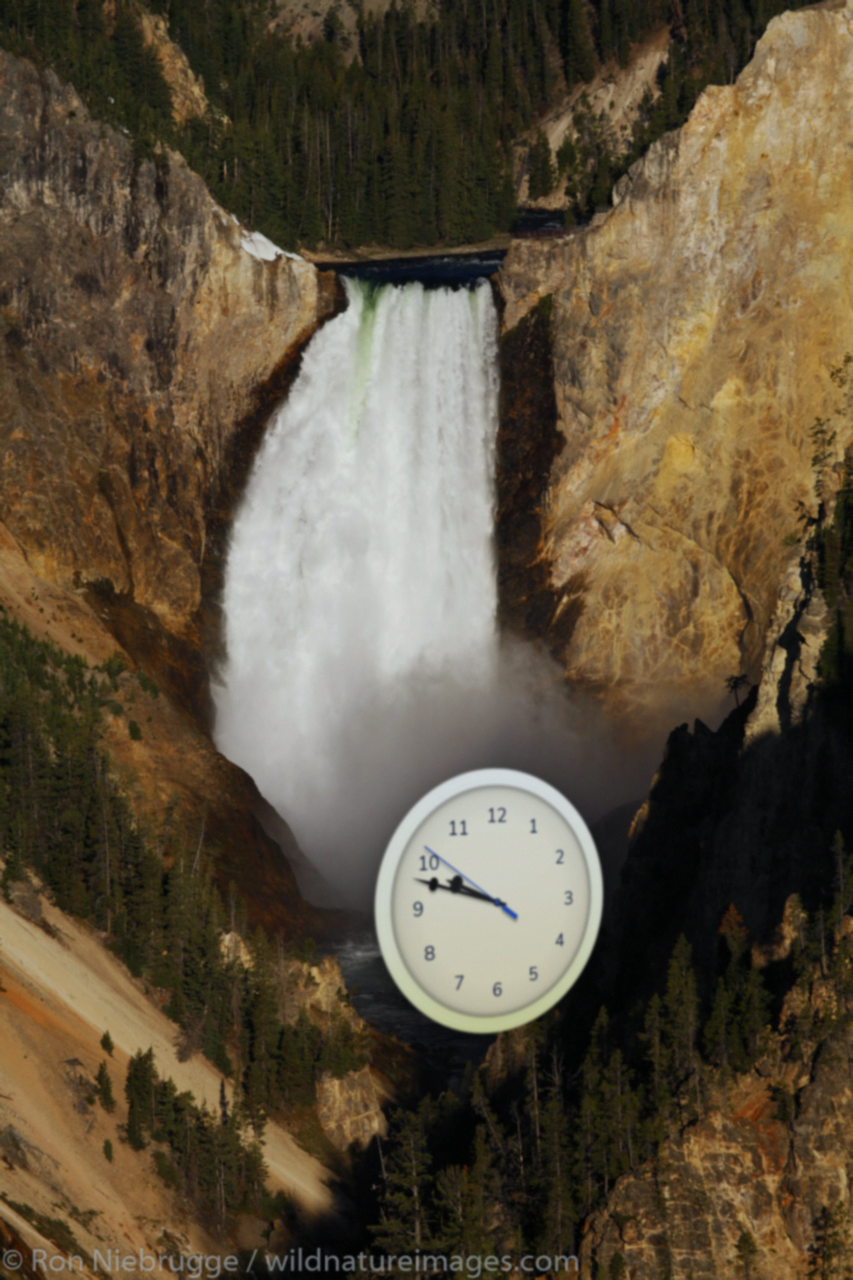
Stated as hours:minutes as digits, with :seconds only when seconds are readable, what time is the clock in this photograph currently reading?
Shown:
9:47:51
